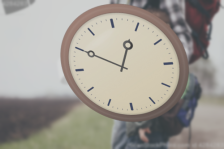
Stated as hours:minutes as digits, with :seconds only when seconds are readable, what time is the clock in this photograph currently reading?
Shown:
12:50
